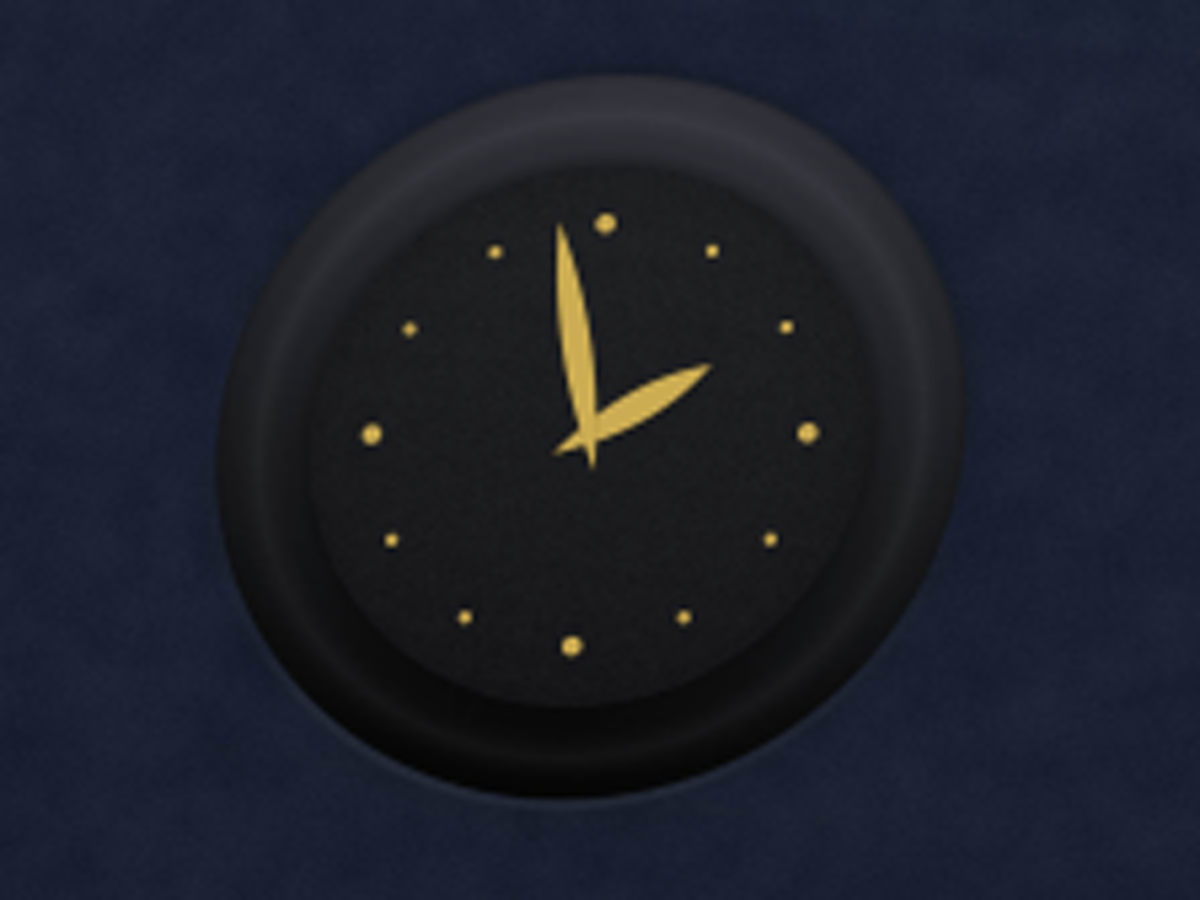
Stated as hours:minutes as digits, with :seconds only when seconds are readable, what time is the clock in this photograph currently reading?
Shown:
1:58
